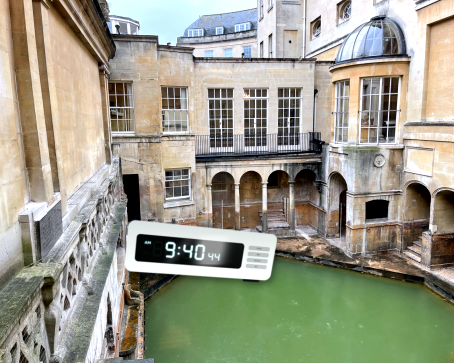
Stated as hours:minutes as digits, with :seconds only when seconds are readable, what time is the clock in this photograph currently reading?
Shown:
9:40:44
